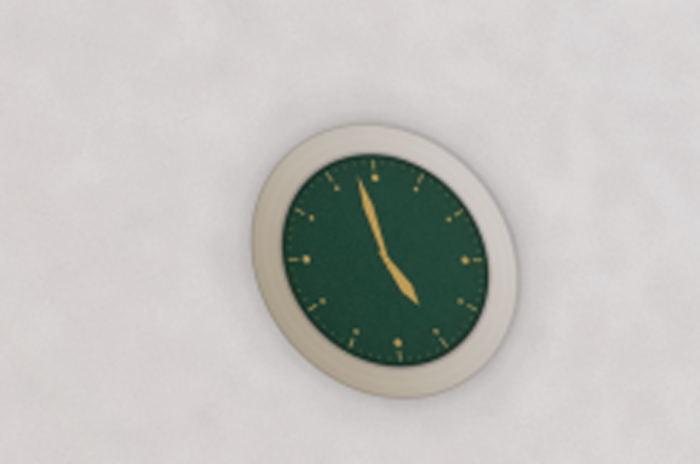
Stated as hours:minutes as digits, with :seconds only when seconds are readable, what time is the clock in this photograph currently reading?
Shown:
4:58
